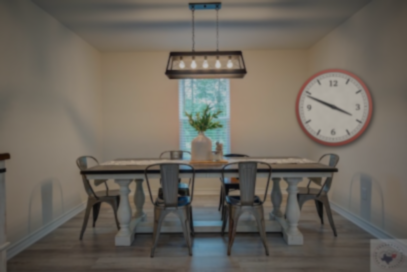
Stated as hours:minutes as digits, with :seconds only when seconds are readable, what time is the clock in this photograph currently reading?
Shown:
3:49
